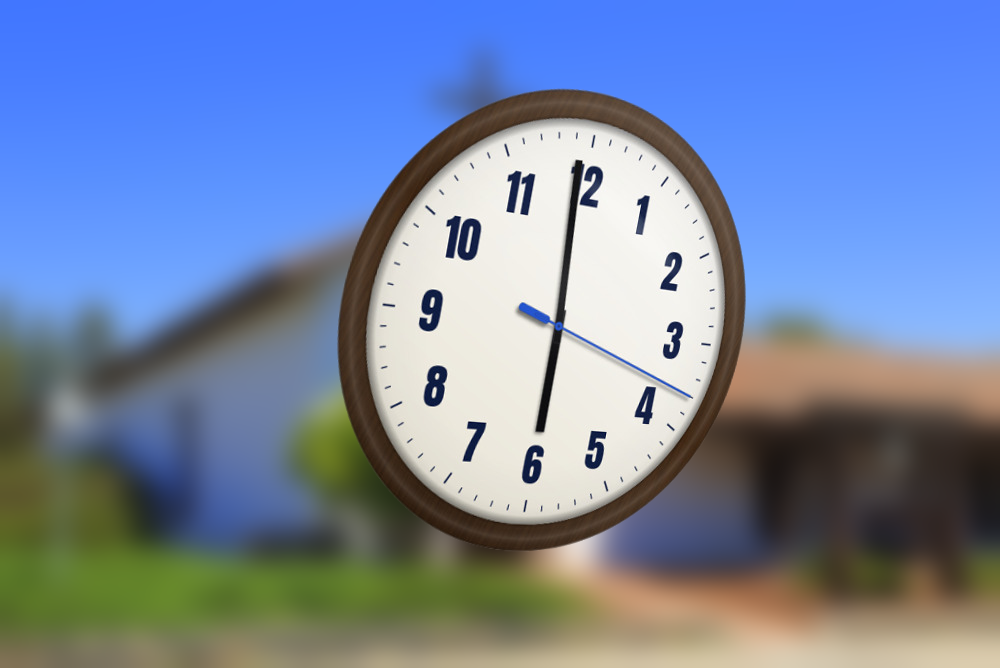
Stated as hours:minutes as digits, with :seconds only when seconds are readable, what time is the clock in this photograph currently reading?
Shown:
5:59:18
